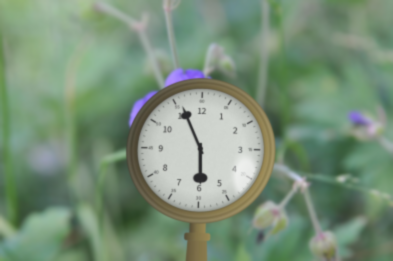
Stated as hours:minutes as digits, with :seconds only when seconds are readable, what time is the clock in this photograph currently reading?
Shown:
5:56
